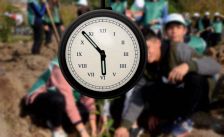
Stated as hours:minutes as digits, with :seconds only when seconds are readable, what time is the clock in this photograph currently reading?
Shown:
5:53
